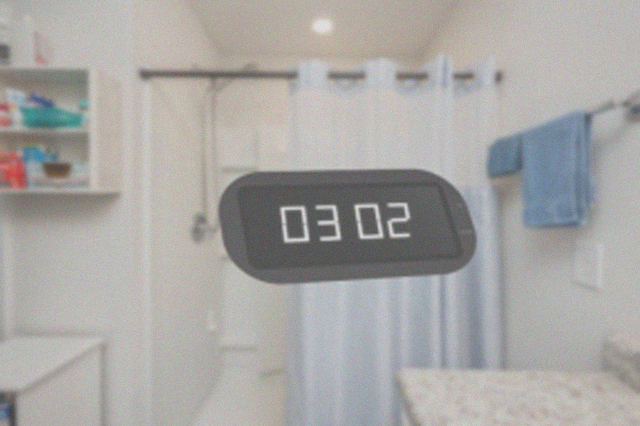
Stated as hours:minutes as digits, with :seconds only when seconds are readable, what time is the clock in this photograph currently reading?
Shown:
3:02
